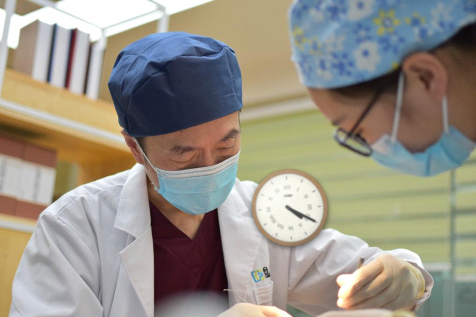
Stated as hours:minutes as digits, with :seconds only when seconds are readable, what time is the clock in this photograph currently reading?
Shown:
4:20
